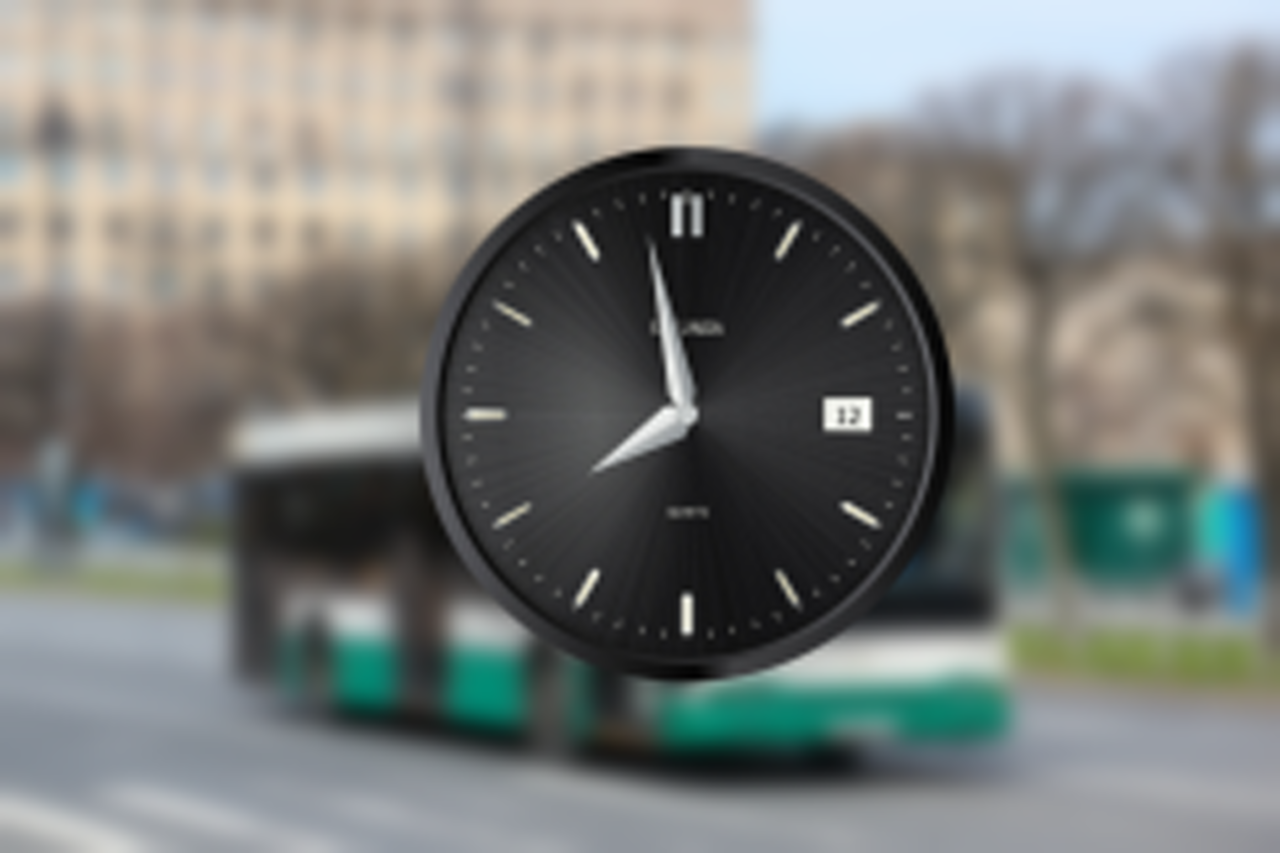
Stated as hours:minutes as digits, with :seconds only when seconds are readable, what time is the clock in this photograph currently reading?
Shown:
7:58
